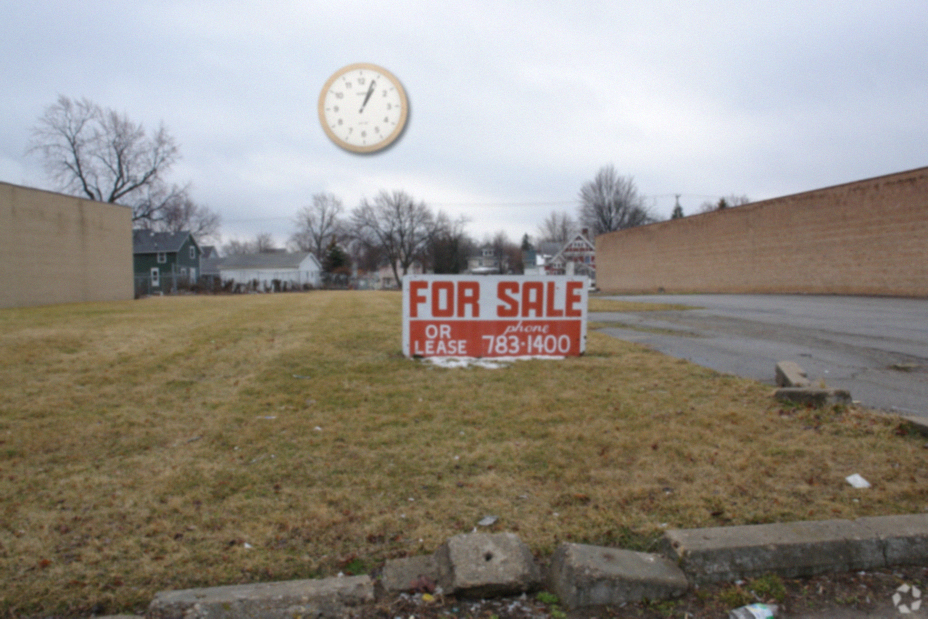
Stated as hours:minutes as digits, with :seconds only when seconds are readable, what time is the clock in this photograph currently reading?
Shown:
1:04
